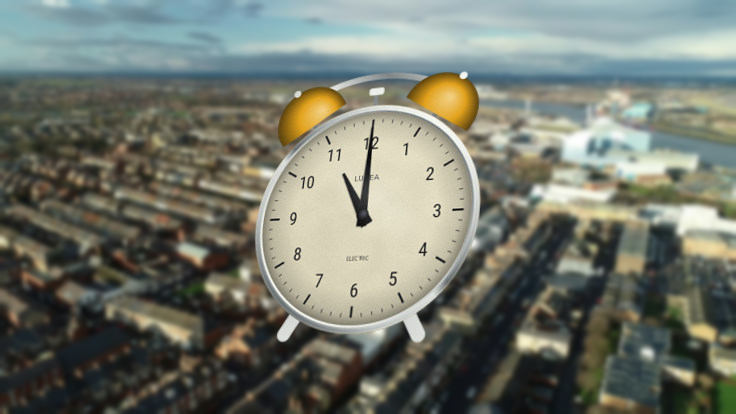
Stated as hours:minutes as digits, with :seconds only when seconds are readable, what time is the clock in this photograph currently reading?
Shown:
11:00
